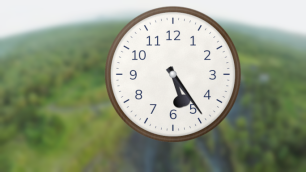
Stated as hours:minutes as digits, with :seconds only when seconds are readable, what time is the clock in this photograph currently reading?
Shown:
5:24
